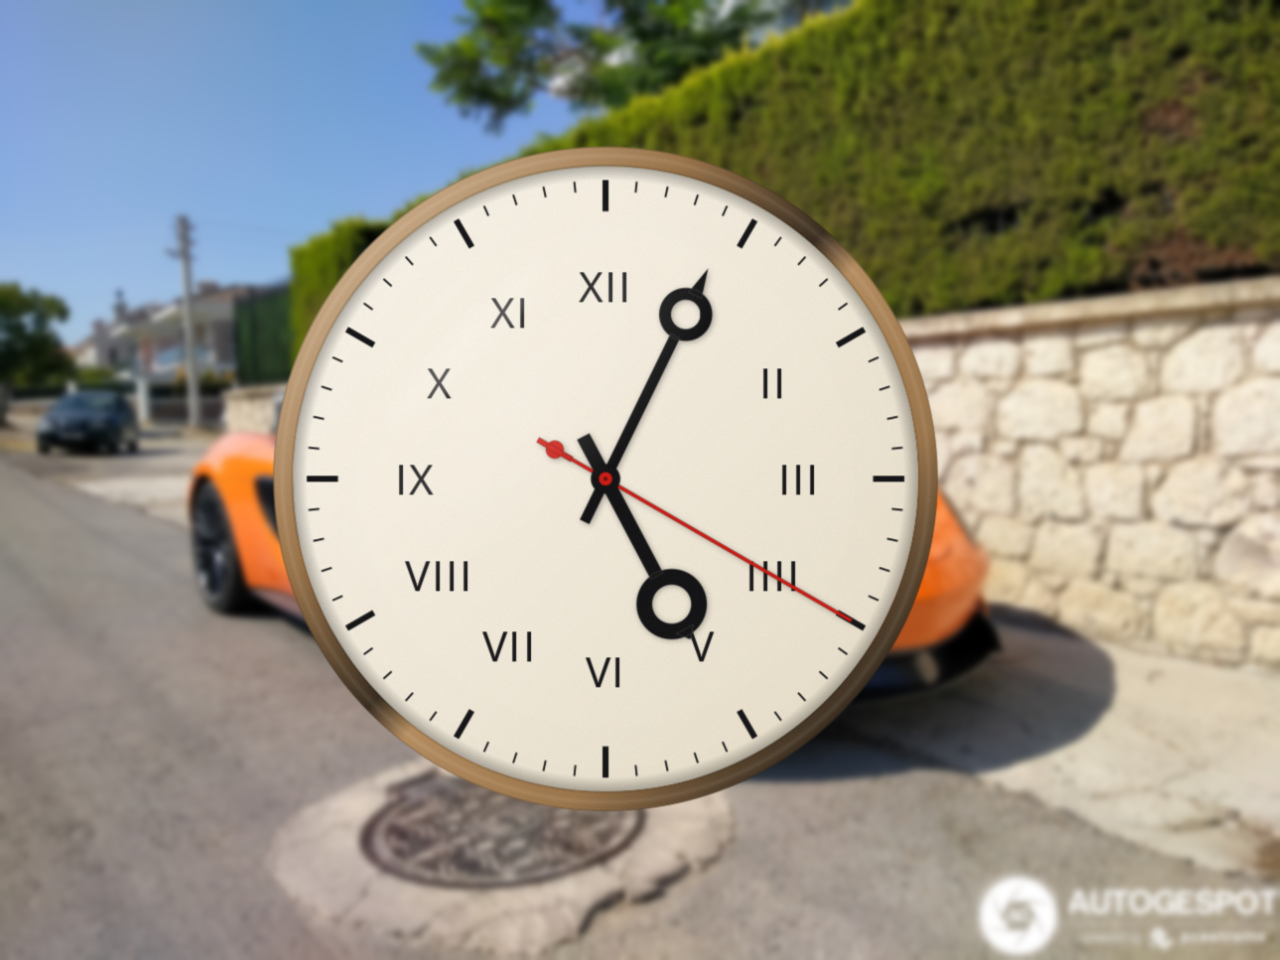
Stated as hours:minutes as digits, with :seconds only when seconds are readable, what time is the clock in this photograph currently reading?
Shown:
5:04:20
